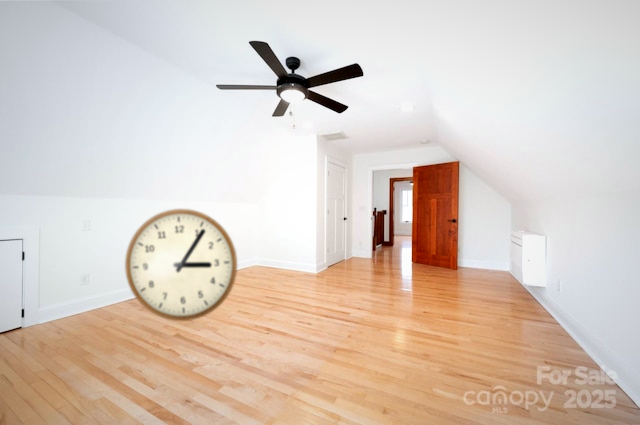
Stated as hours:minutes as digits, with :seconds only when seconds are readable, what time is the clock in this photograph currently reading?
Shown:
3:06
